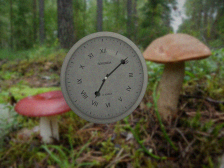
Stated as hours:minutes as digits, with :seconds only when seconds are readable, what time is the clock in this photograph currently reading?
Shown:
7:09
